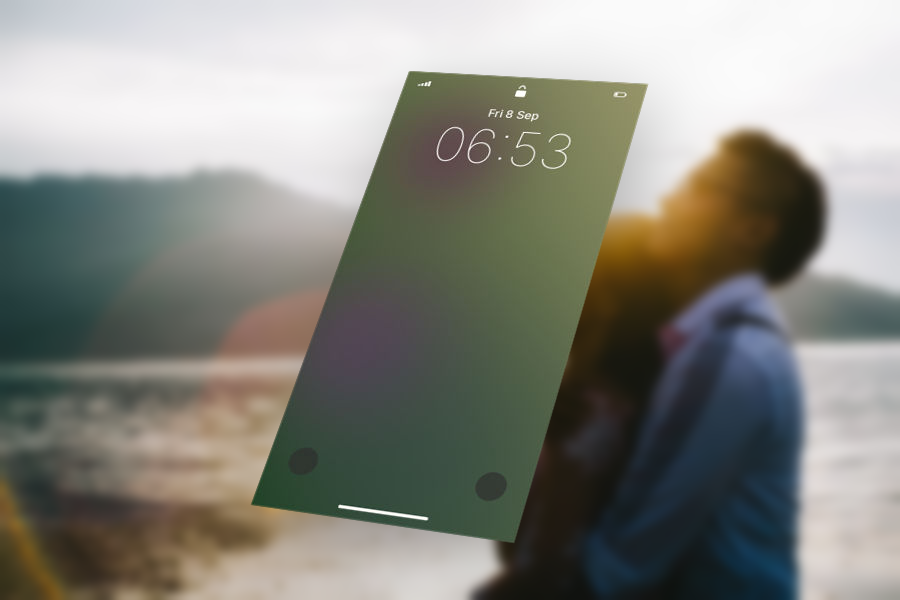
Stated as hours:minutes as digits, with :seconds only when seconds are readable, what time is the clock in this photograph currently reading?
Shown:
6:53
